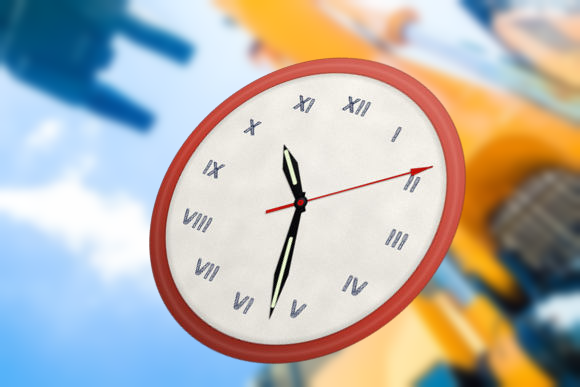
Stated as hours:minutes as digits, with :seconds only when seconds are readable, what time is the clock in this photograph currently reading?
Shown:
10:27:09
